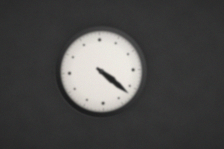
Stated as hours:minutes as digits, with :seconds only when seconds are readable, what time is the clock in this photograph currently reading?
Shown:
4:22
